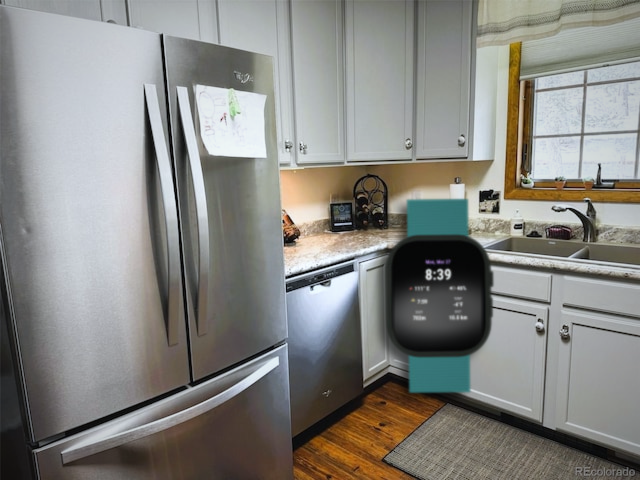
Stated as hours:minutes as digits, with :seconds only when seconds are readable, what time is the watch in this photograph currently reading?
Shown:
8:39
